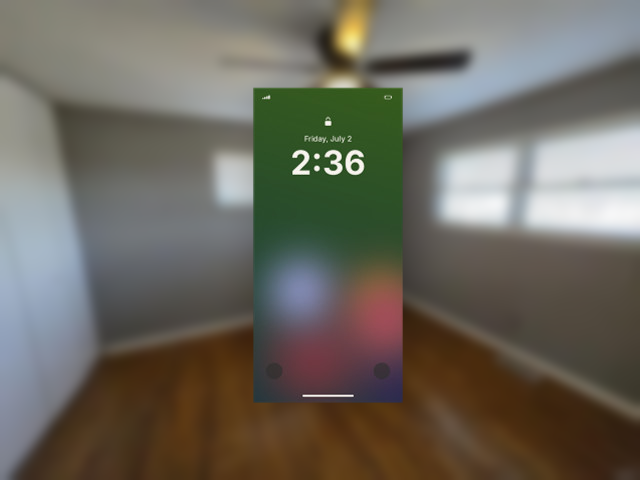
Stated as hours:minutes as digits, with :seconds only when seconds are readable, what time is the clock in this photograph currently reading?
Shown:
2:36
